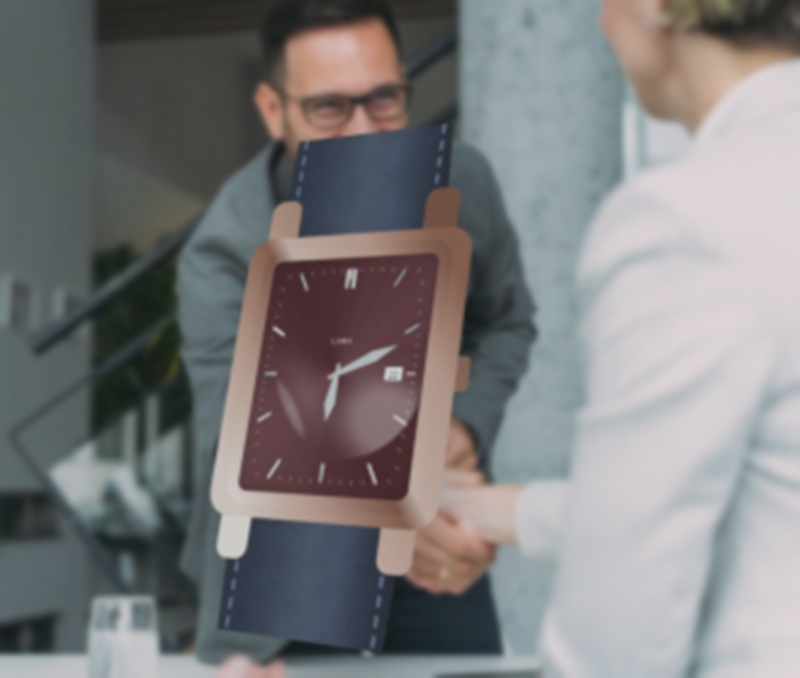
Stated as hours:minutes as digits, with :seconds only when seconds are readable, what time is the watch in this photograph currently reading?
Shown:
6:11
